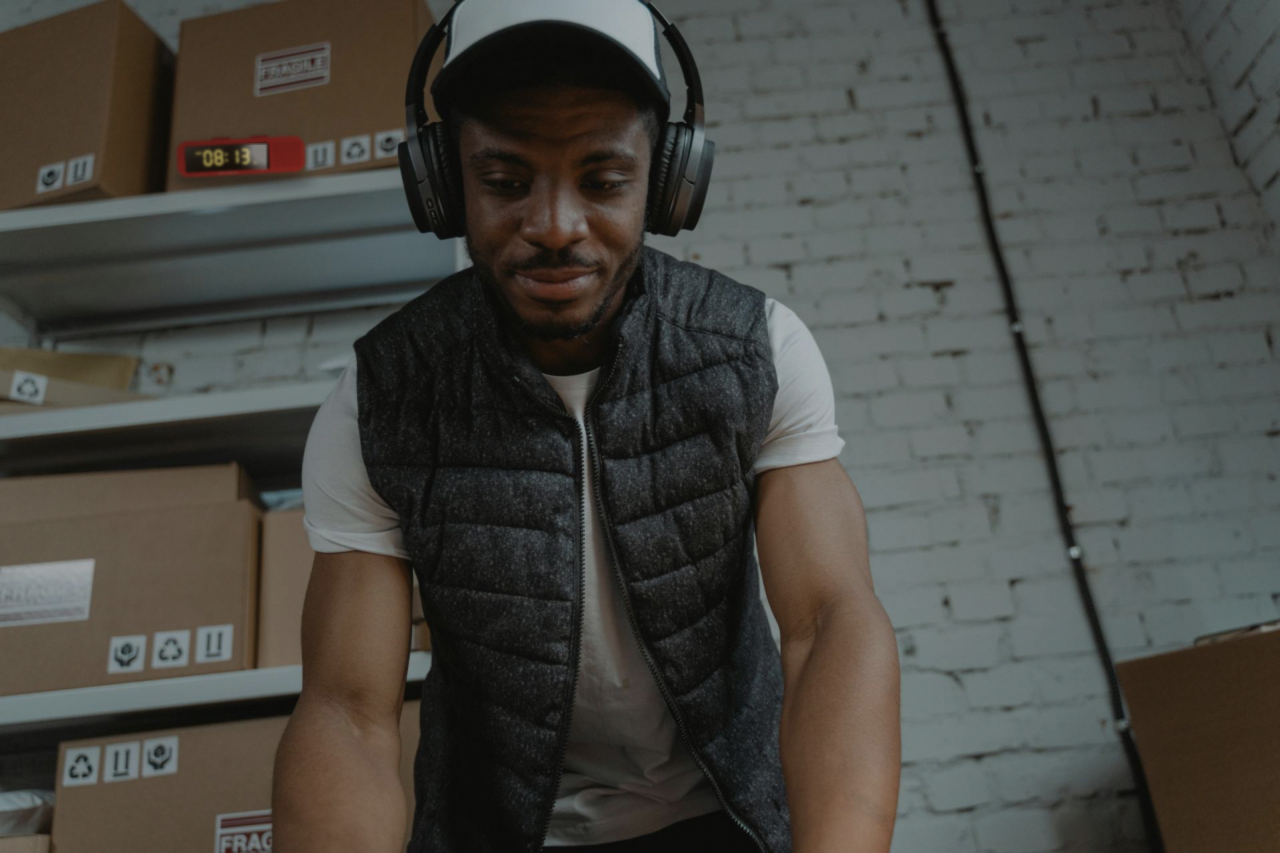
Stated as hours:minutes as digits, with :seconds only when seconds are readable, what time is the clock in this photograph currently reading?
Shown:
8:13
